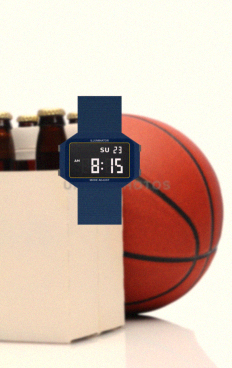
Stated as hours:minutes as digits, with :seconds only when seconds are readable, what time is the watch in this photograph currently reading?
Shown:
8:15
